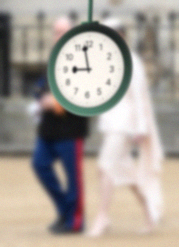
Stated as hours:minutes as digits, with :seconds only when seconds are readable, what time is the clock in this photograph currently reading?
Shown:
8:58
